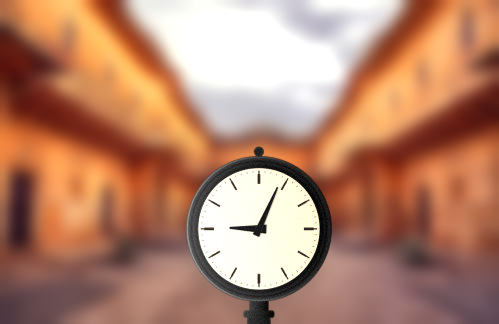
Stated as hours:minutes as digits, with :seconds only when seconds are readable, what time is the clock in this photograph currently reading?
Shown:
9:04
